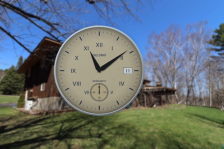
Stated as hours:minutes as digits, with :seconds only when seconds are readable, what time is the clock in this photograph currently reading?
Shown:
11:09
